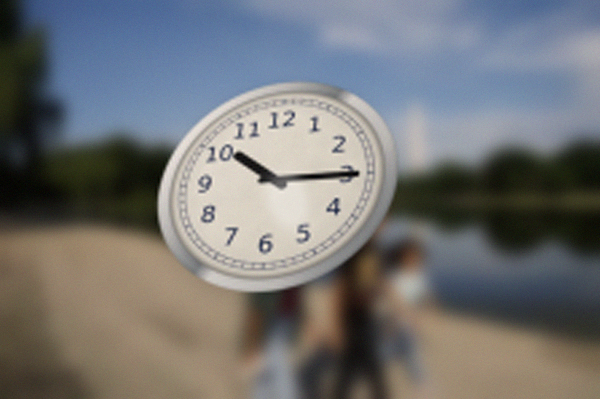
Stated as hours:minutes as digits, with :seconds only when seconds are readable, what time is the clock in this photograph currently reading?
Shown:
10:15
